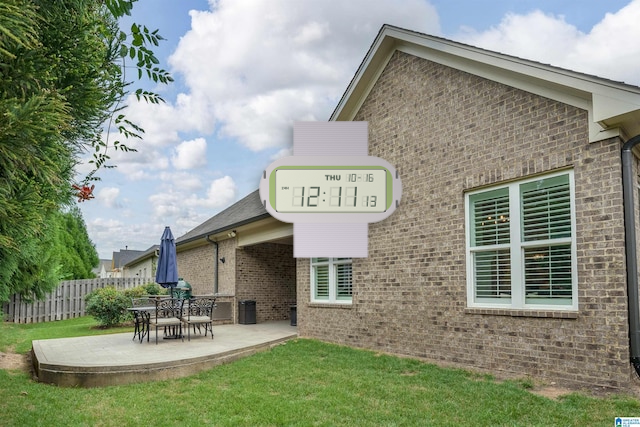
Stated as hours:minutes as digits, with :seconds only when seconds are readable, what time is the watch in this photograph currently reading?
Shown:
12:11:13
